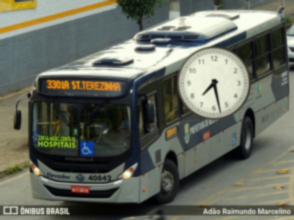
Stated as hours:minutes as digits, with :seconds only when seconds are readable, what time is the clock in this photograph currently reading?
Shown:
7:28
